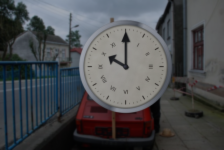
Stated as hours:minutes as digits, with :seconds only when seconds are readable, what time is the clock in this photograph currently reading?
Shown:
10:00
